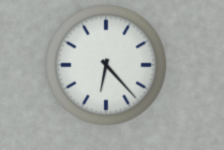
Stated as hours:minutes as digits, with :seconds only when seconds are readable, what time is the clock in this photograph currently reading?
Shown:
6:23
